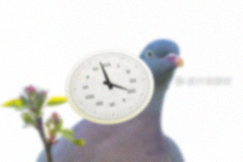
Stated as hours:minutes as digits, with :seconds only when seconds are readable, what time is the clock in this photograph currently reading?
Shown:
3:58
